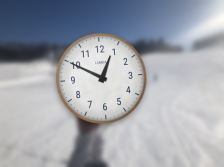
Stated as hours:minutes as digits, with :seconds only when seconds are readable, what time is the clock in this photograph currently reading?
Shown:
12:50
